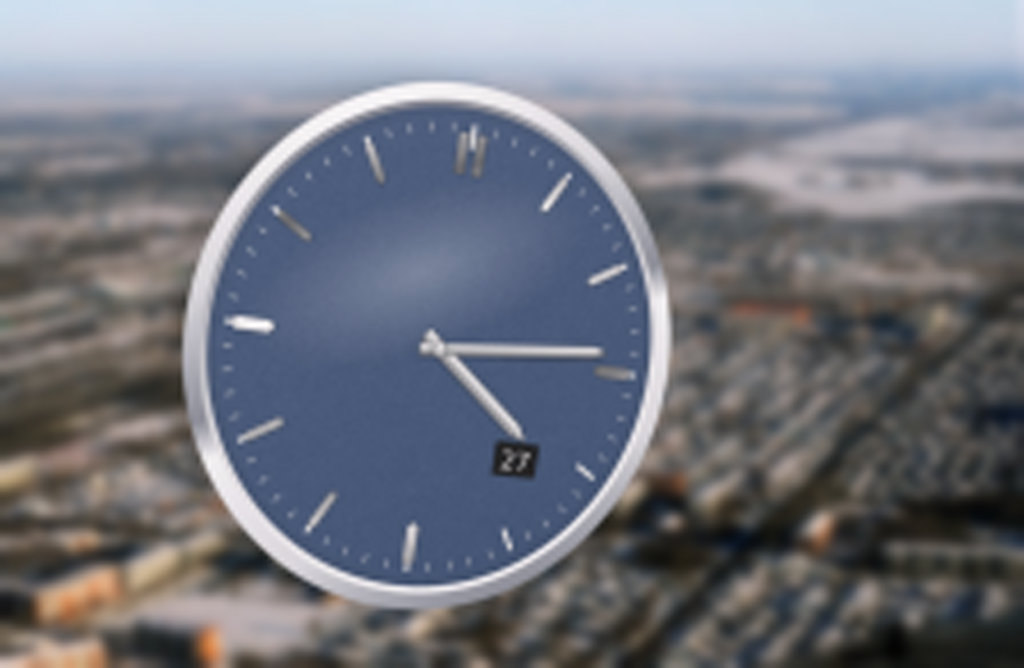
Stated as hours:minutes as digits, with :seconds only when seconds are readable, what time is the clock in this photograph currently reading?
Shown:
4:14
